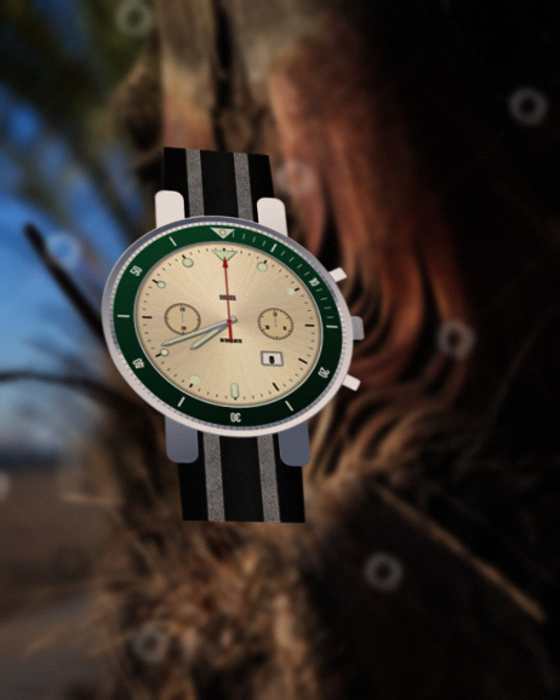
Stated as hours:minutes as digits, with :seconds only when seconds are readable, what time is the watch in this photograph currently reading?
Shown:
7:41
